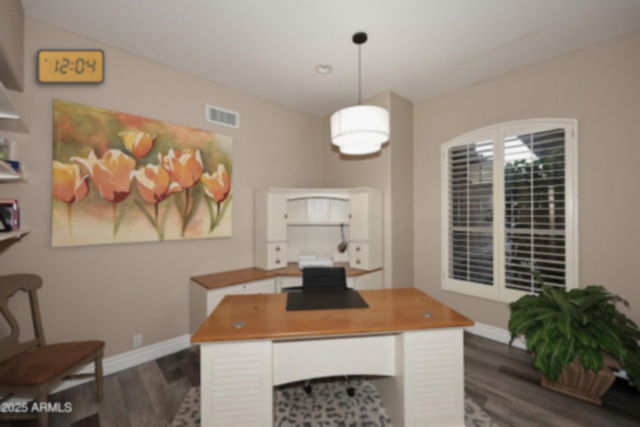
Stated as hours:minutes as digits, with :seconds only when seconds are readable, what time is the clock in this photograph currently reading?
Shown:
12:04
